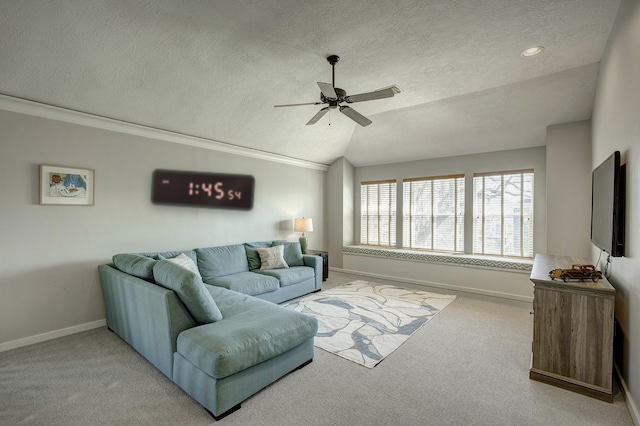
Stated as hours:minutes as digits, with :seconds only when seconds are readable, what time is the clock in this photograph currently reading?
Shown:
1:45
